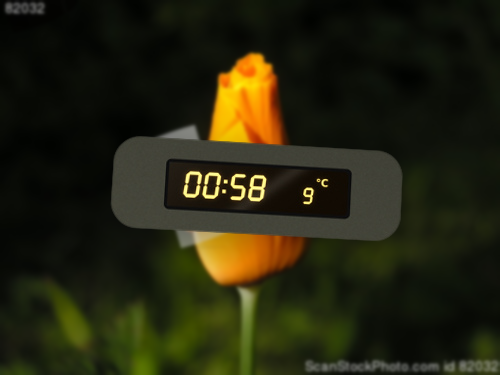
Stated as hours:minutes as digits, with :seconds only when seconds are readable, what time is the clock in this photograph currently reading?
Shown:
0:58
